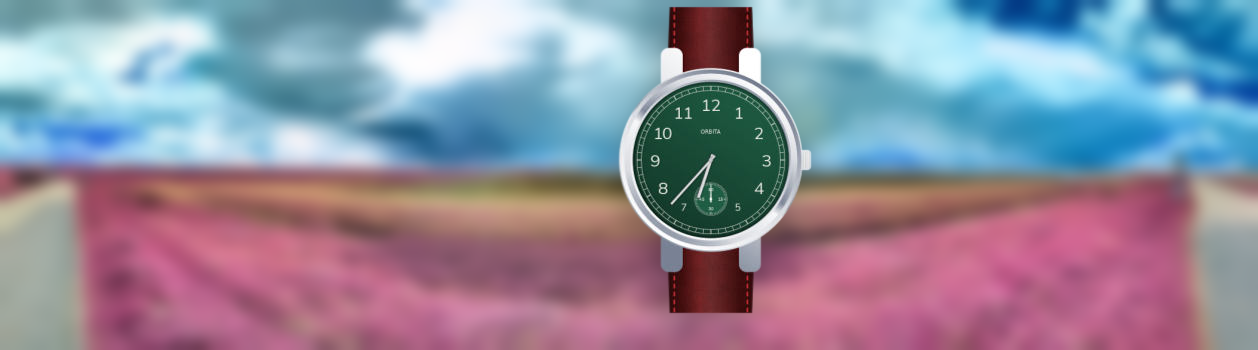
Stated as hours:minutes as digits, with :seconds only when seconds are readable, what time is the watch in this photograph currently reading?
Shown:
6:37
